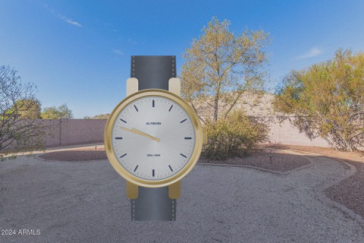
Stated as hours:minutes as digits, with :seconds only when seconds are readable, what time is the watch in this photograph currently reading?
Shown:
9:48
